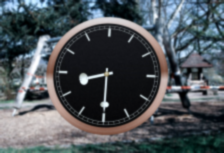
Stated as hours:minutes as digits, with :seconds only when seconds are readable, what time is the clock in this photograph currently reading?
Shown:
8:30
